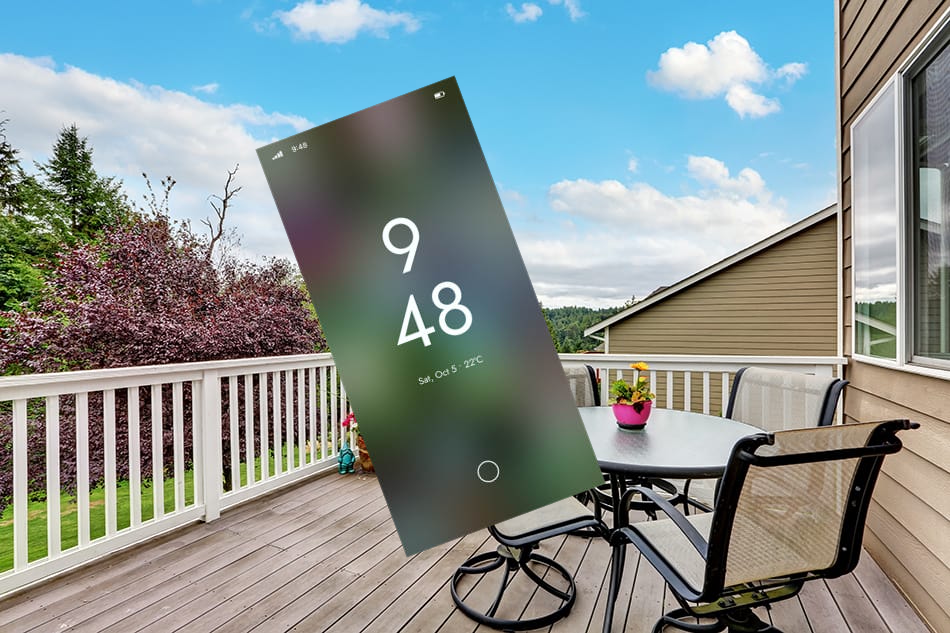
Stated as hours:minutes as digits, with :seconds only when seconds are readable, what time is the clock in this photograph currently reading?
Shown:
9:48
